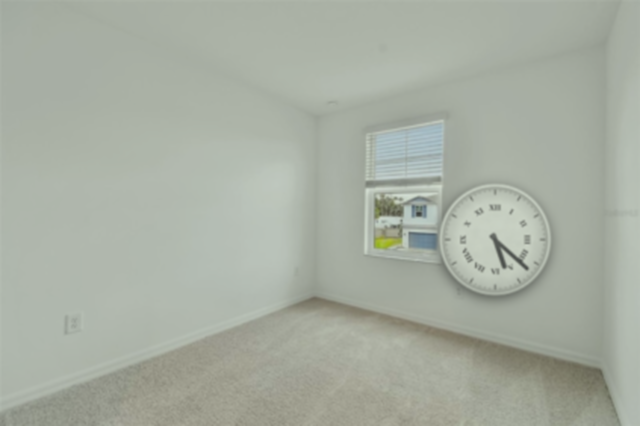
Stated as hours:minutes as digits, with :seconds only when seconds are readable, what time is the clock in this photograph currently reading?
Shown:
5:22
